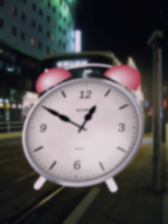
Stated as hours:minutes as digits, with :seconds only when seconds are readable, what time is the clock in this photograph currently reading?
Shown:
12:50
